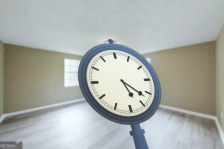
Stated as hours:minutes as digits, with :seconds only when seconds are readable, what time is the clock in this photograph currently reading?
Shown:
5:22
